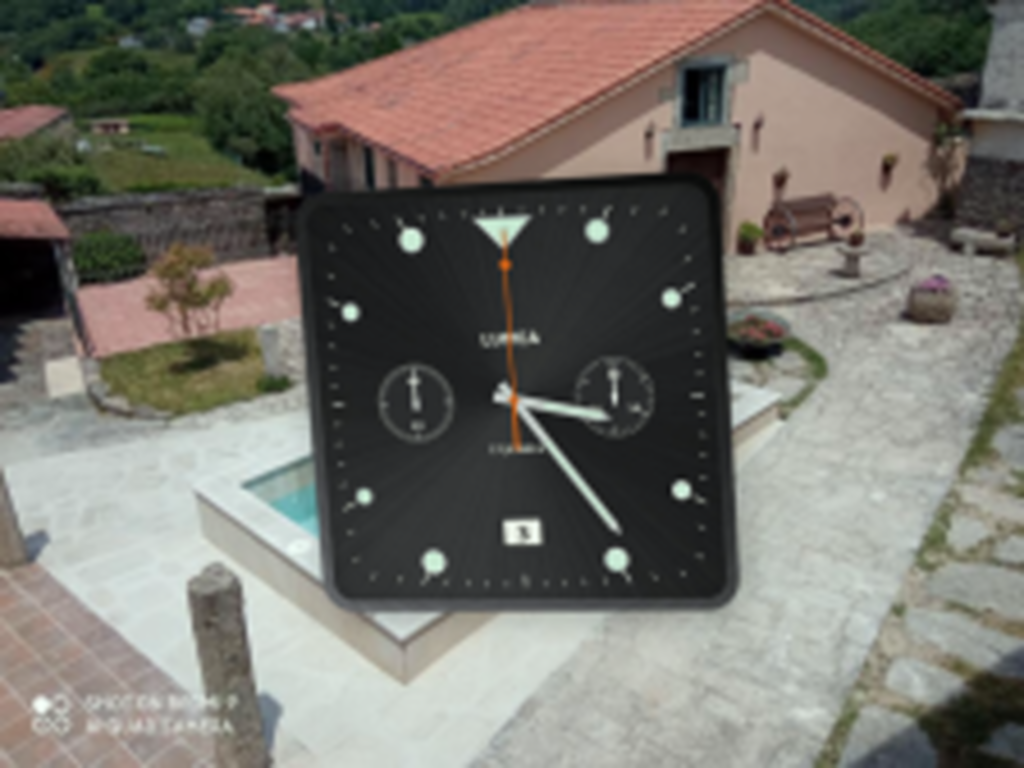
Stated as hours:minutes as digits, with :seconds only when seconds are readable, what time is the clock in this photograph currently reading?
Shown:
3:24
